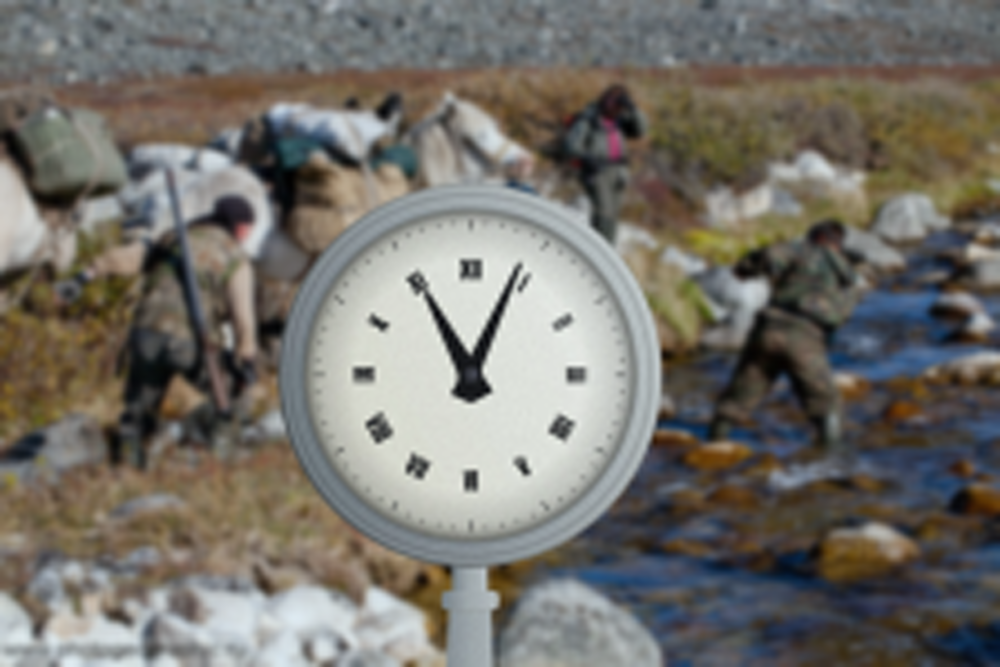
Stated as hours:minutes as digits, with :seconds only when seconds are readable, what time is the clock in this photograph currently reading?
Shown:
11:04
